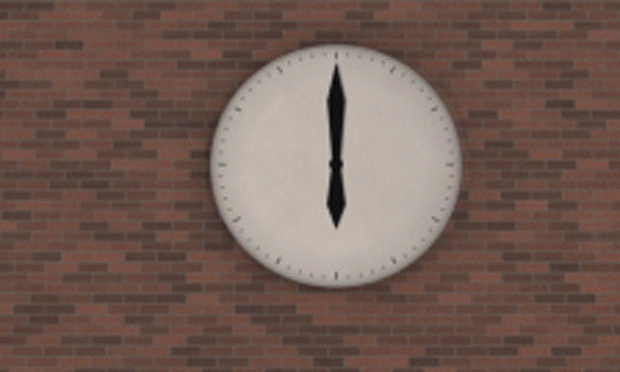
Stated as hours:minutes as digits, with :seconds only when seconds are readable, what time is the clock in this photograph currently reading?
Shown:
6:00
